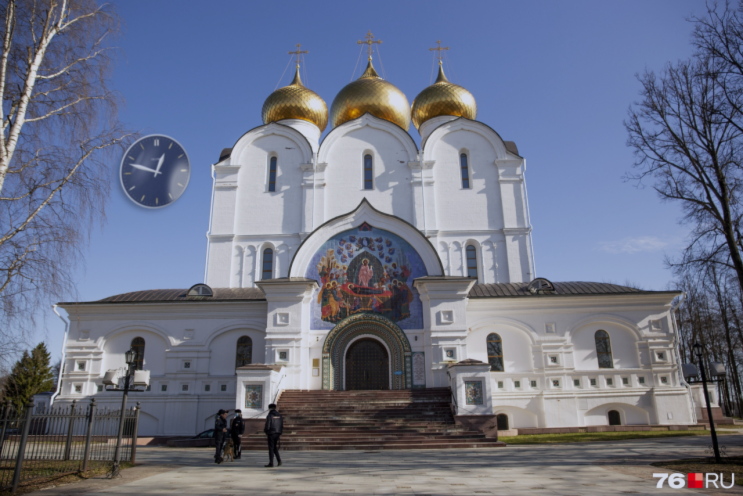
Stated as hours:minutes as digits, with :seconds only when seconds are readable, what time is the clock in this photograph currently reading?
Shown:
12:48
